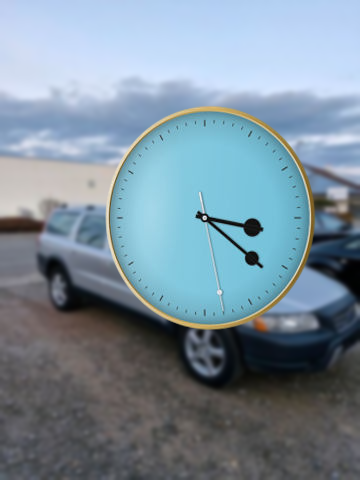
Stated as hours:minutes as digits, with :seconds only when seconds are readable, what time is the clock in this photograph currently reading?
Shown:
3:21:28
